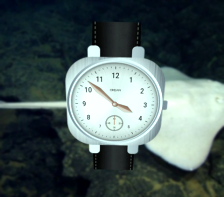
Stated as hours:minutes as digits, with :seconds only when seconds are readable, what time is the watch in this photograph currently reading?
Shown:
3:52
